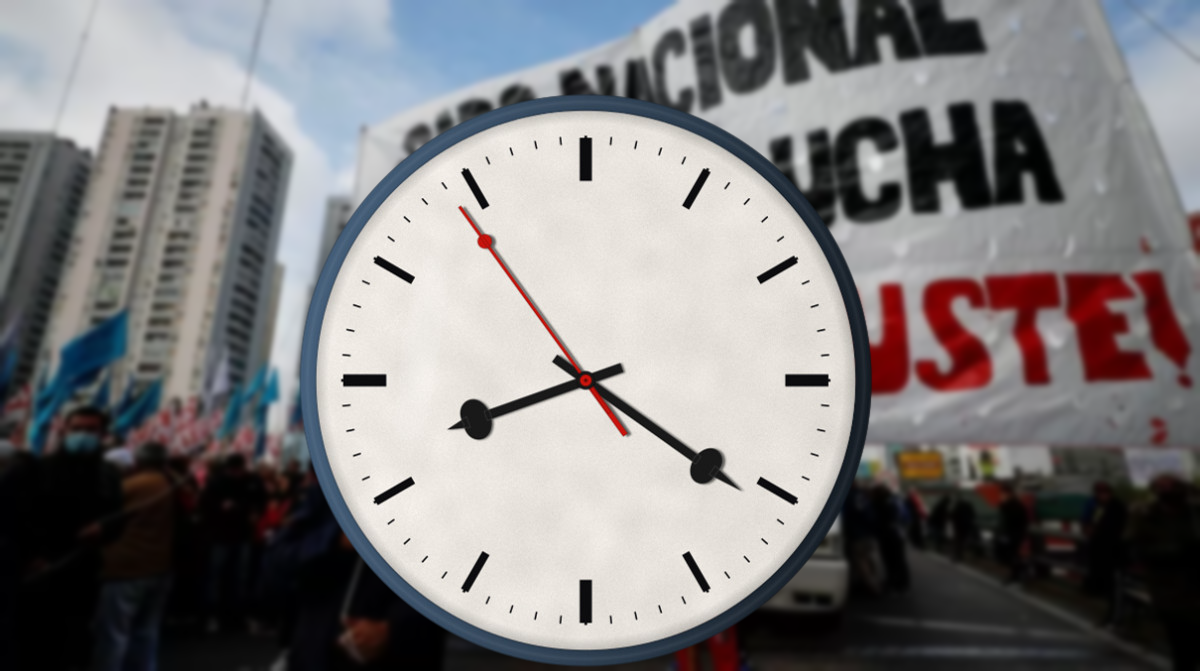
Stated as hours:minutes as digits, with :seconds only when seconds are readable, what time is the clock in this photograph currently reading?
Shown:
8:20:54
